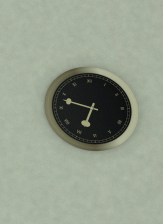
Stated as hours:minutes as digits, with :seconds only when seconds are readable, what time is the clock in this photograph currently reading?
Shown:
6:48
